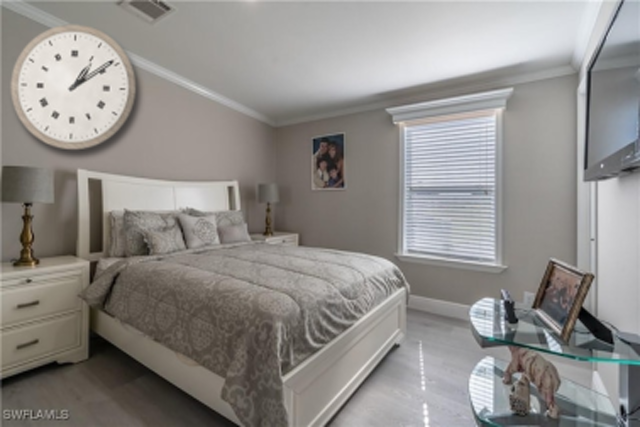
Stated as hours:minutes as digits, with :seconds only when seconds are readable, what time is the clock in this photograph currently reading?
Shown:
1:09
